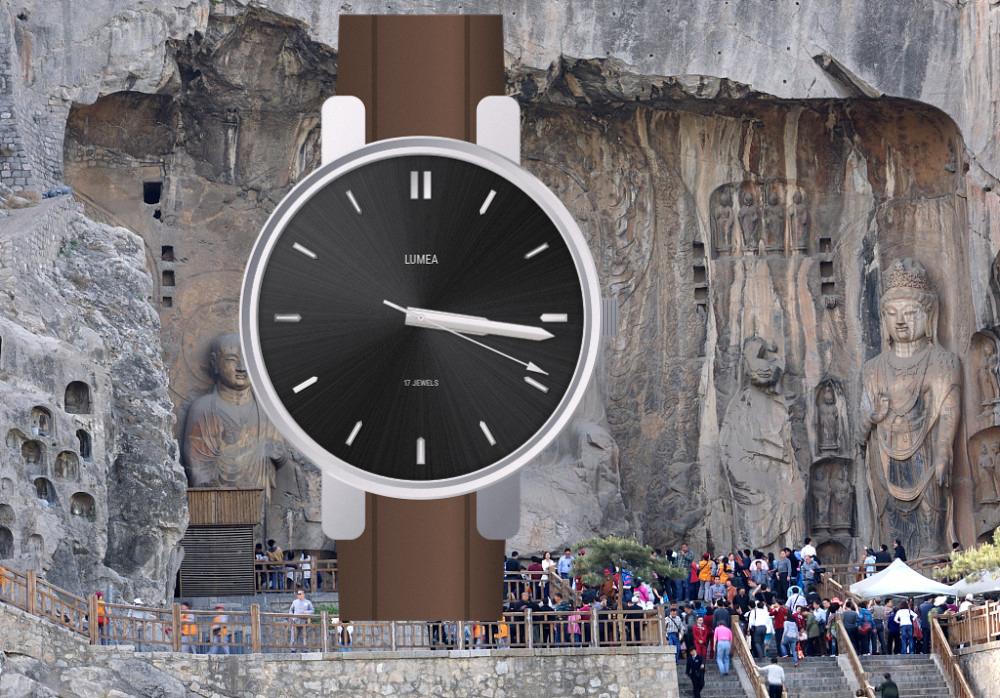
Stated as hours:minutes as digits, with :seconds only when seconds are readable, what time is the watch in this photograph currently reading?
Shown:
3:16:19
